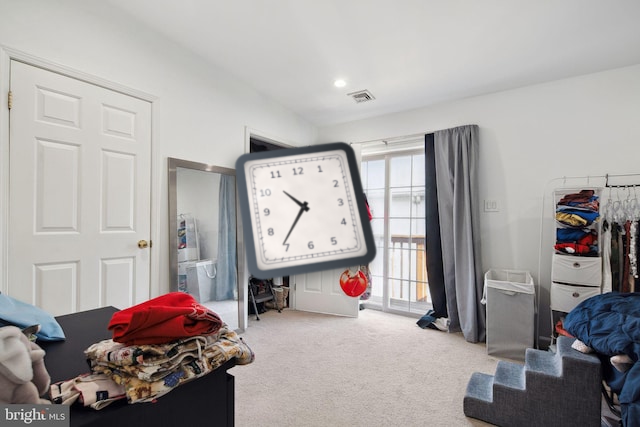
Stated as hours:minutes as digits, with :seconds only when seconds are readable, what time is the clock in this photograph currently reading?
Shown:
10:36
